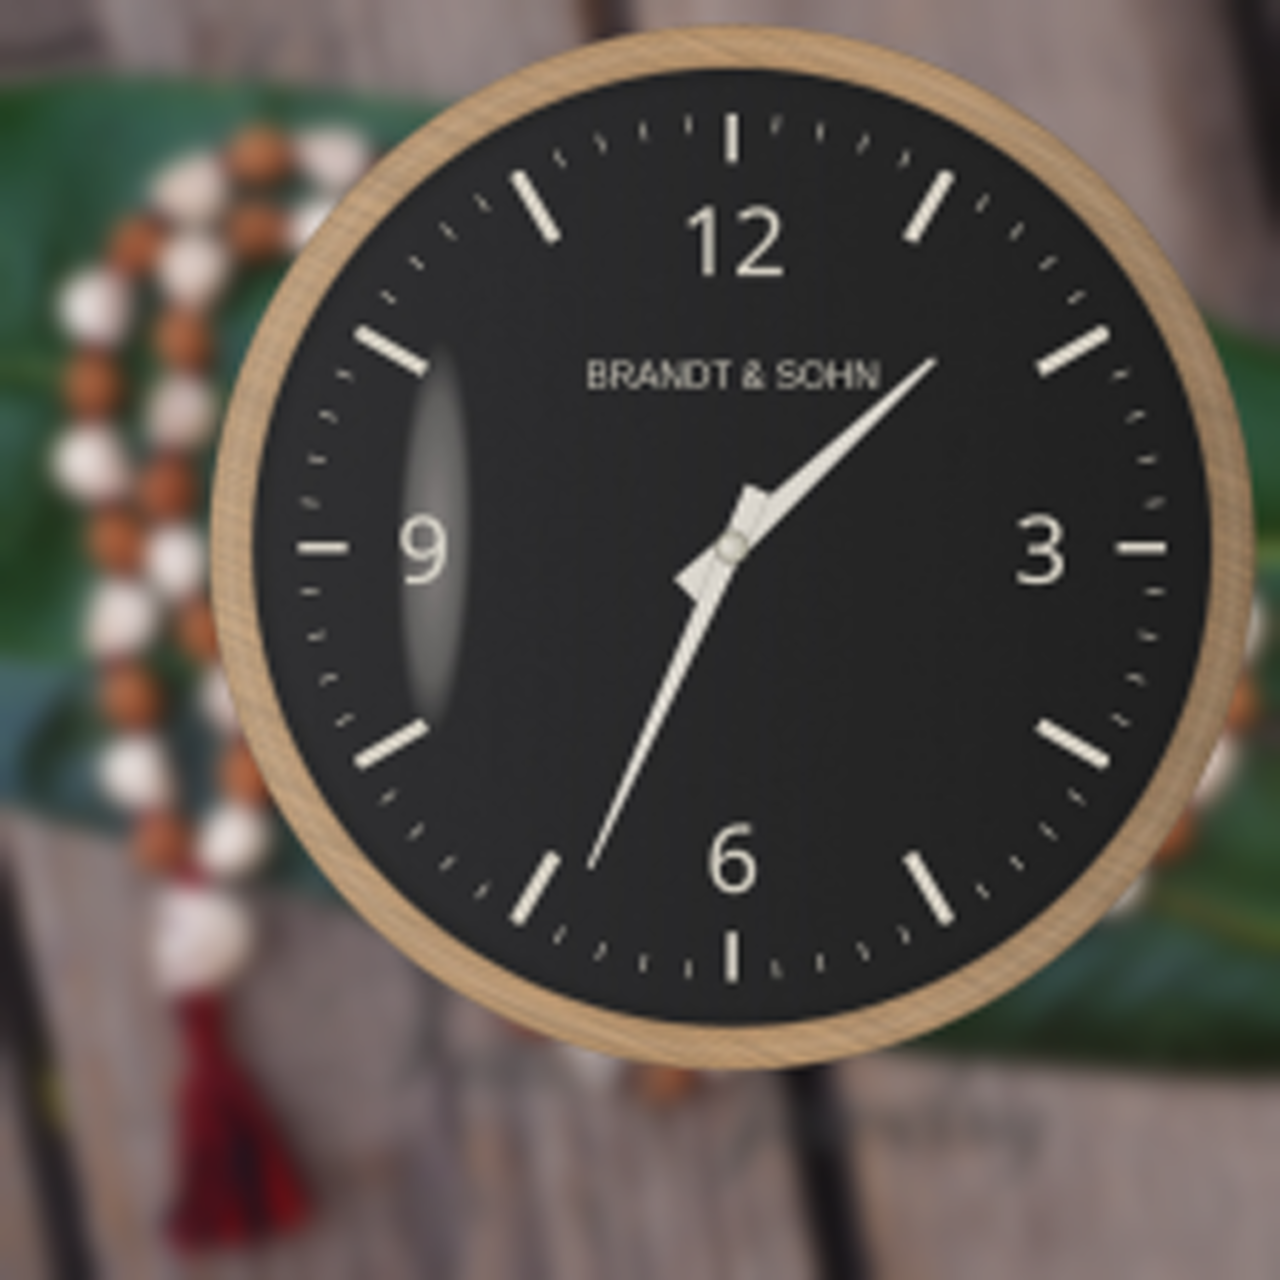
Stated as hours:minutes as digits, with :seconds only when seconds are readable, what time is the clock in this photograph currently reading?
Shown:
1:34
